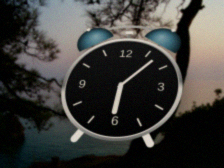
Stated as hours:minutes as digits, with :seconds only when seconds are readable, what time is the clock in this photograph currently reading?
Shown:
6:07
